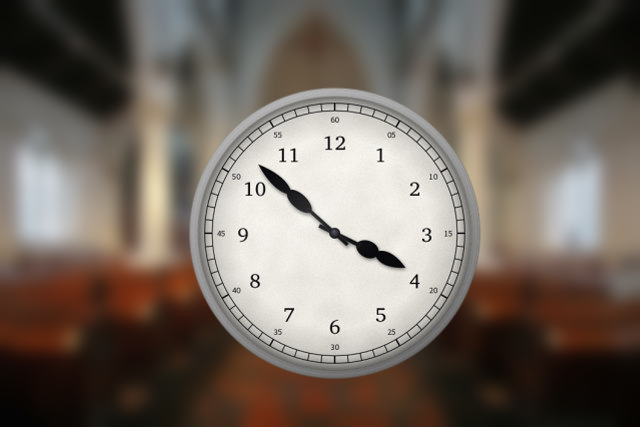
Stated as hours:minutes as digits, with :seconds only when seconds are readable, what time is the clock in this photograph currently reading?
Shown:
3:52
